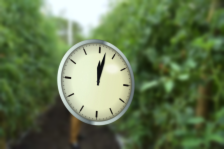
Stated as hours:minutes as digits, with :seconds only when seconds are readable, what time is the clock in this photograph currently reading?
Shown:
12:02
